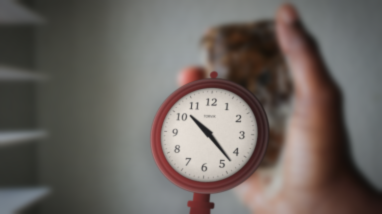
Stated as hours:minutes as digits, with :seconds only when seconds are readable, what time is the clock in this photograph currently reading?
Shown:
10:23
